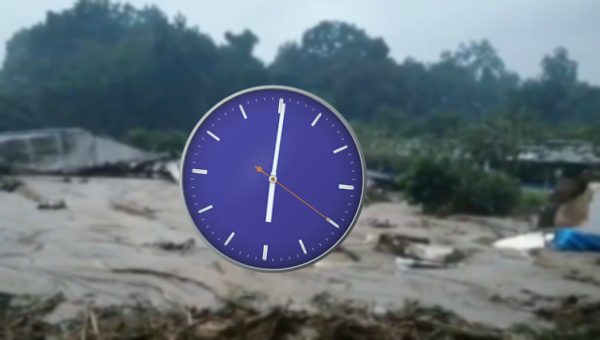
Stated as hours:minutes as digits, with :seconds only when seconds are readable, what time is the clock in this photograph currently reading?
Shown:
6:00:20
